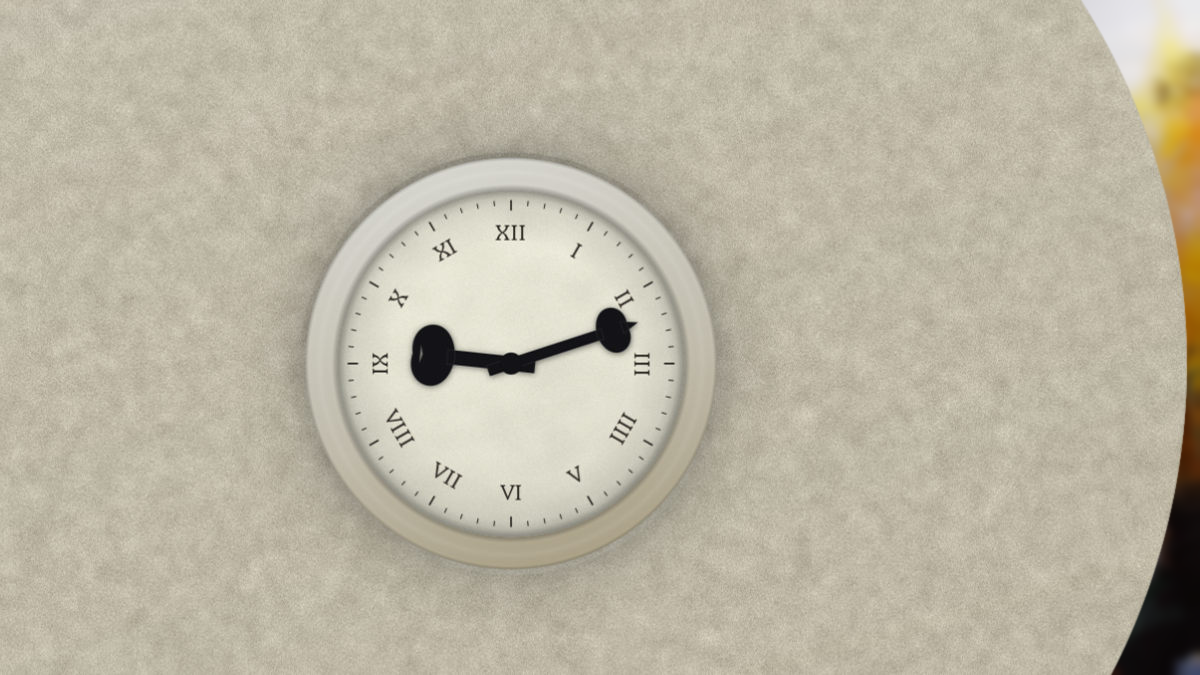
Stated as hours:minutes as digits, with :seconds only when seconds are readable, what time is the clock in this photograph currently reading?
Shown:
9:12
